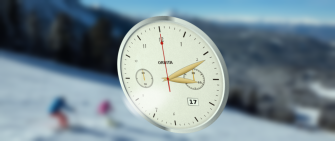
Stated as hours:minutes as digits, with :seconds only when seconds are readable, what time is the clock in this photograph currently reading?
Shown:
3:11
